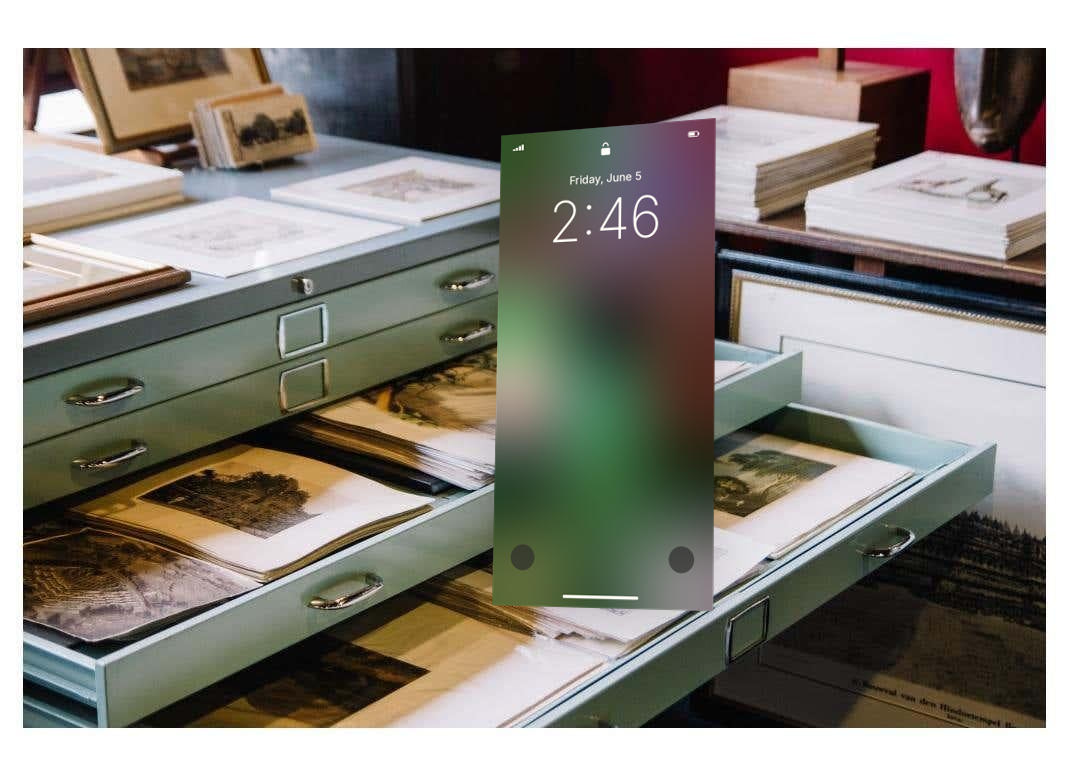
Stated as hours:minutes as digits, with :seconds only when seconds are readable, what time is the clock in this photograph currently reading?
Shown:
2:46
